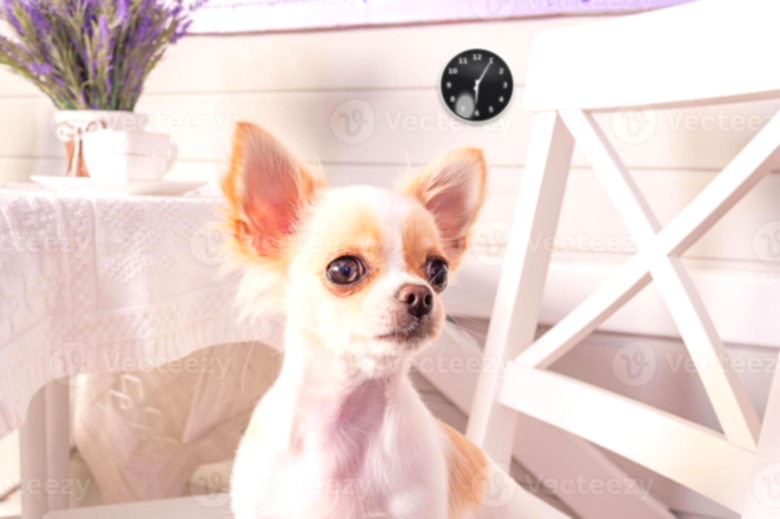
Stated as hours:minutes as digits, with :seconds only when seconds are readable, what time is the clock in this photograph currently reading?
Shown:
6:05
